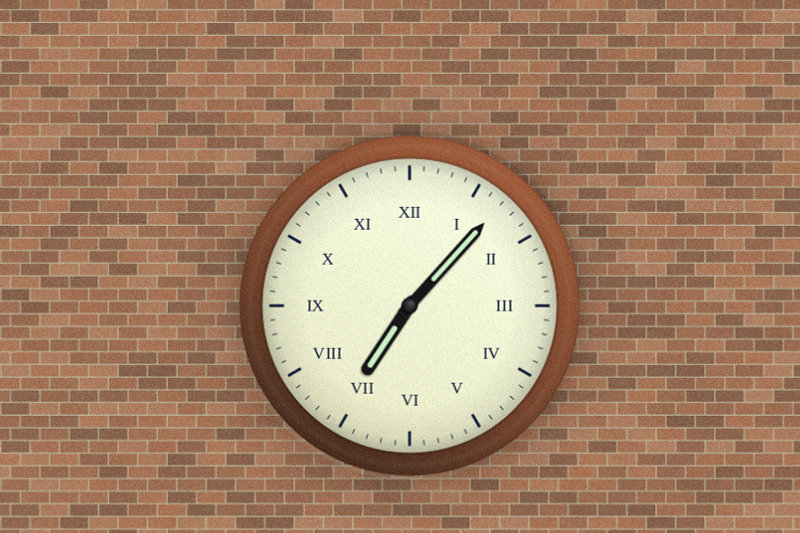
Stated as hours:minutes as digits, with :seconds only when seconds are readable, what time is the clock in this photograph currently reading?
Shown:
7:07
